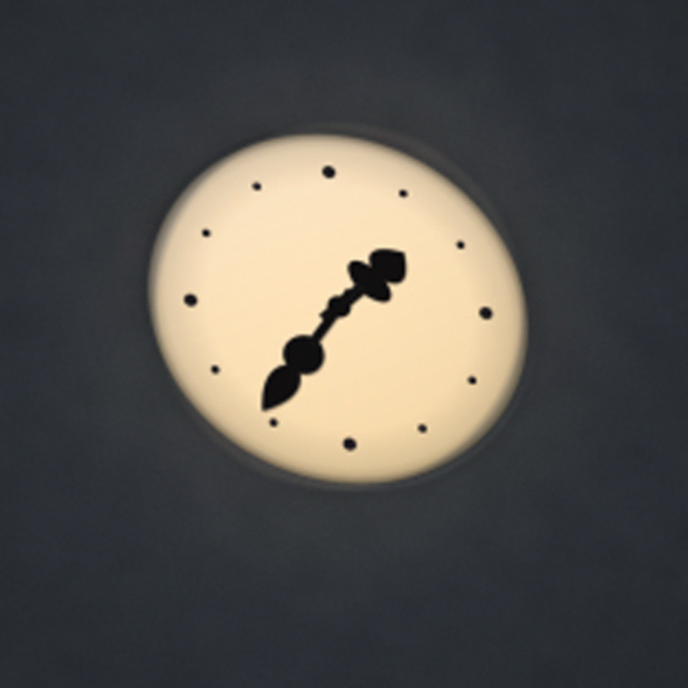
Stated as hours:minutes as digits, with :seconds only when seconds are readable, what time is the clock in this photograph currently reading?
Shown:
1:36
